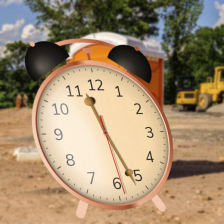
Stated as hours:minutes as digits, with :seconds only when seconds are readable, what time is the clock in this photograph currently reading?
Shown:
11:26:29
